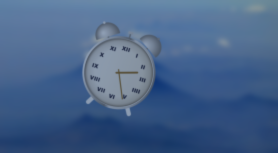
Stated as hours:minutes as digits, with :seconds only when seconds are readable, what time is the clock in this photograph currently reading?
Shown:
2:26
